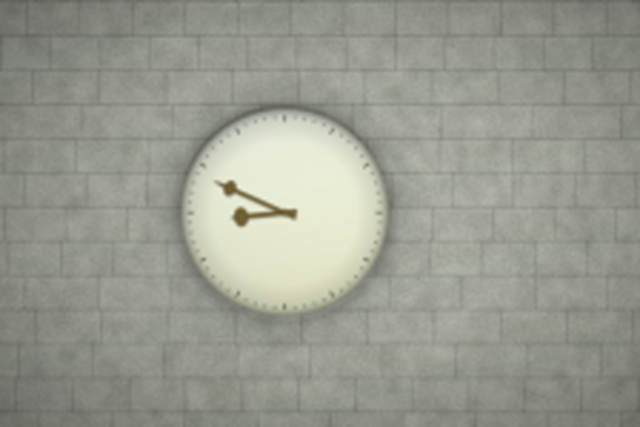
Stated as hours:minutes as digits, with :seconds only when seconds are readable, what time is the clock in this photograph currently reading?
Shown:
8:49
